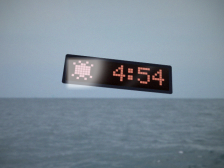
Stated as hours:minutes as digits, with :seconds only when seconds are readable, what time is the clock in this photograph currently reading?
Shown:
4:54
